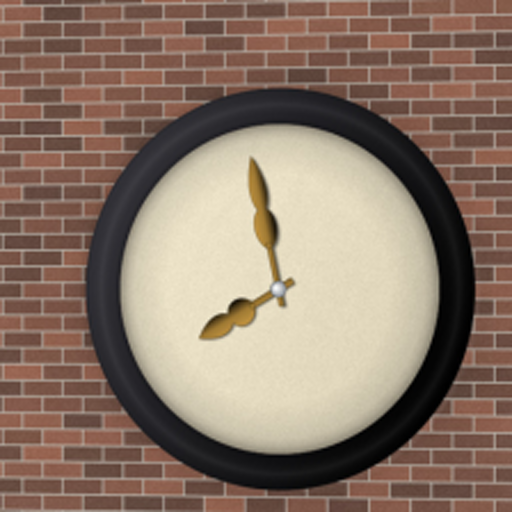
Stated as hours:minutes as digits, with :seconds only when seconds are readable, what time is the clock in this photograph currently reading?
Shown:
7:58
